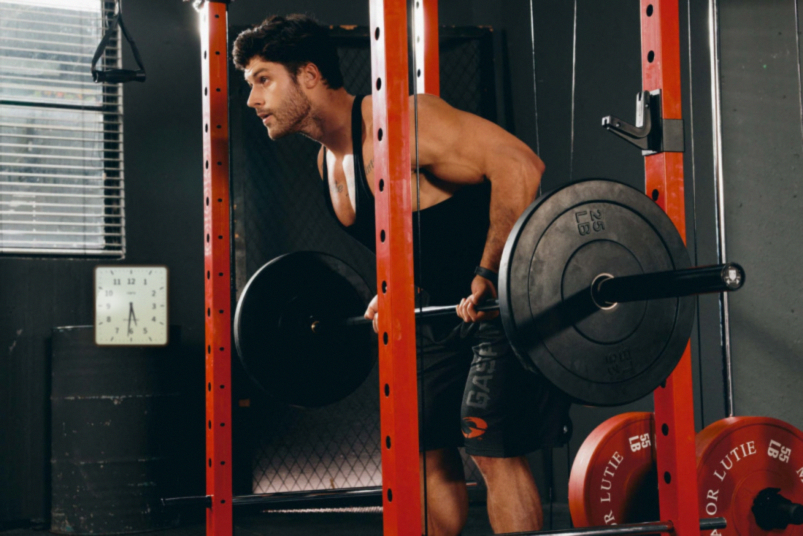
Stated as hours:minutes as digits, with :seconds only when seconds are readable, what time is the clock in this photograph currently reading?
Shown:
5:31
